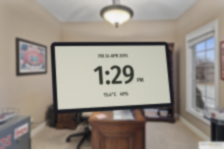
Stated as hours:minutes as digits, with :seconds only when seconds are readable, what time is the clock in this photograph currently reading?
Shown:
1:29
